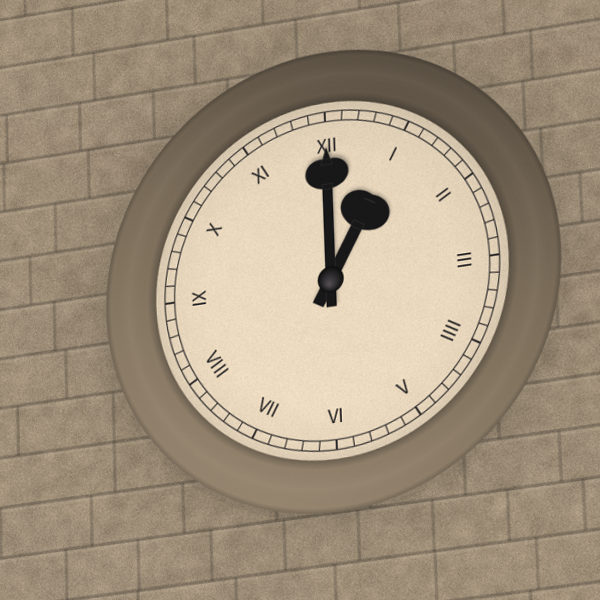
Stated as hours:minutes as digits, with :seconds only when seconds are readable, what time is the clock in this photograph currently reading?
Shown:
1:00
